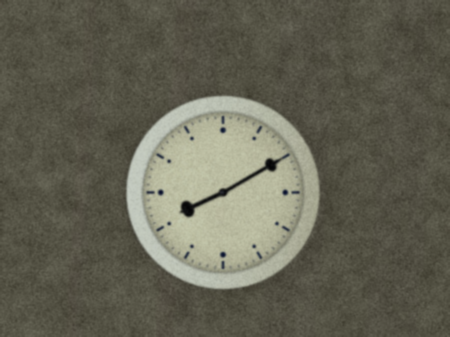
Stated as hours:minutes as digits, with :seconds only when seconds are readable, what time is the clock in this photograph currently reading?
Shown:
8:10
